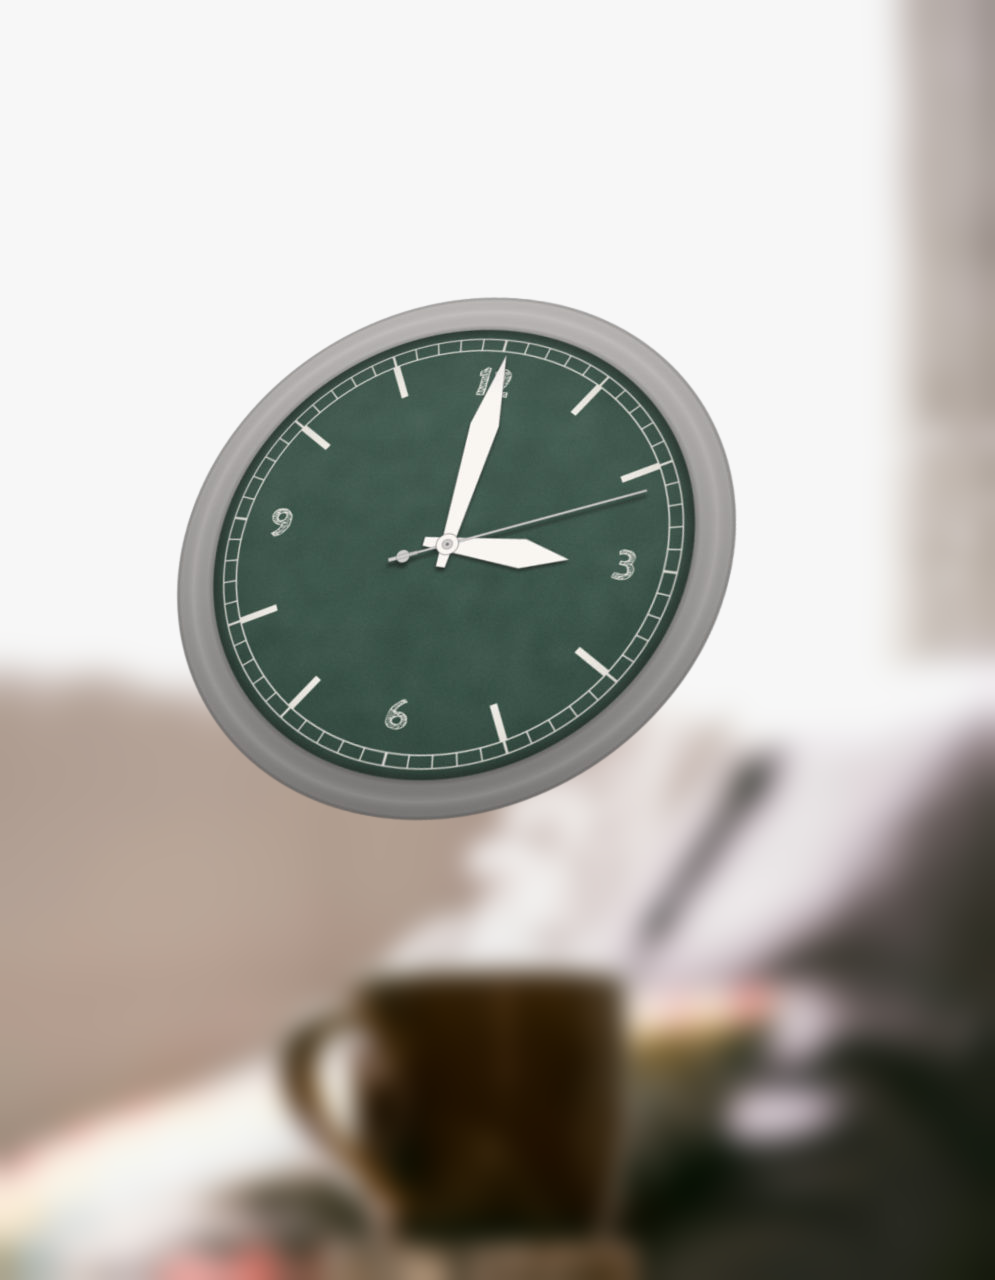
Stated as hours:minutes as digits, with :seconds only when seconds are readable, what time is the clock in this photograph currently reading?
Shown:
3:00:11
